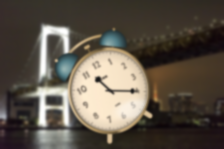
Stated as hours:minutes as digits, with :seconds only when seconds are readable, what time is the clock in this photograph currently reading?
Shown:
11:20
